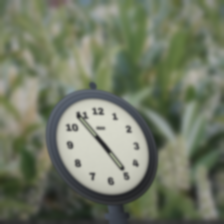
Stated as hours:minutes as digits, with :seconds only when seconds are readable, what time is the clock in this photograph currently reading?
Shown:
4:54
